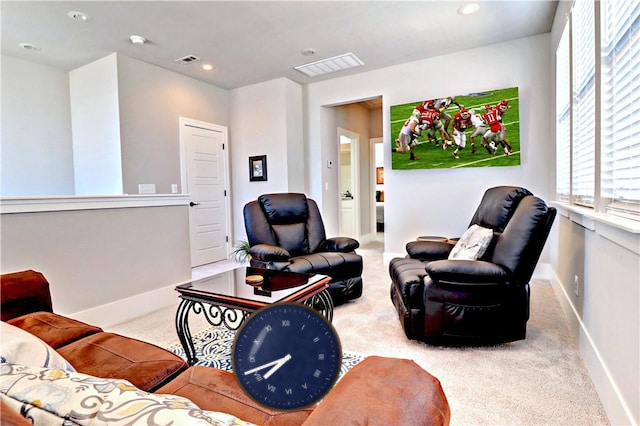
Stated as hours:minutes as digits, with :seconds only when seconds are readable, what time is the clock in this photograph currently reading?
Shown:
7:42
